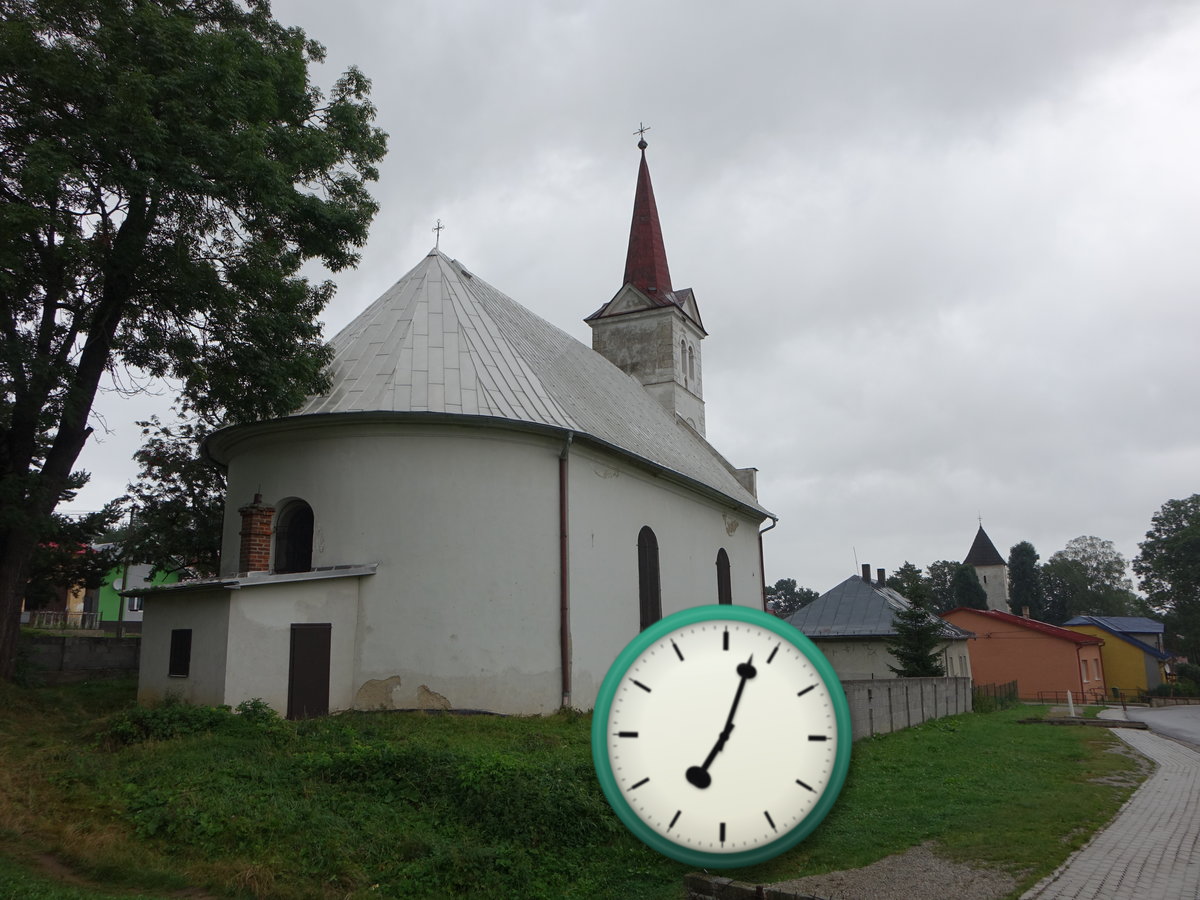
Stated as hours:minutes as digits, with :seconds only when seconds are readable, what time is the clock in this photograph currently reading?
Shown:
7:03
